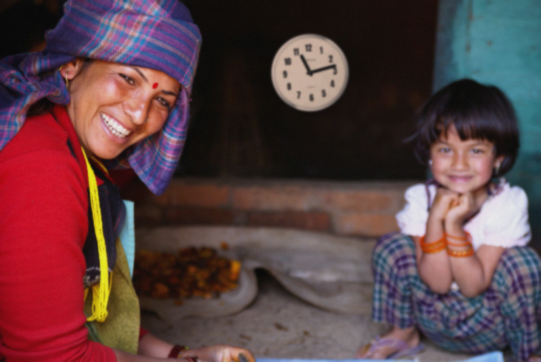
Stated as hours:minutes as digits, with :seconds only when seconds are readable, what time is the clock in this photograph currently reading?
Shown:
11:13
